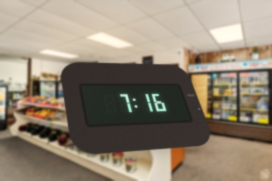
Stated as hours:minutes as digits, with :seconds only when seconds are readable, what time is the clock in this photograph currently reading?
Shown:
7:16
